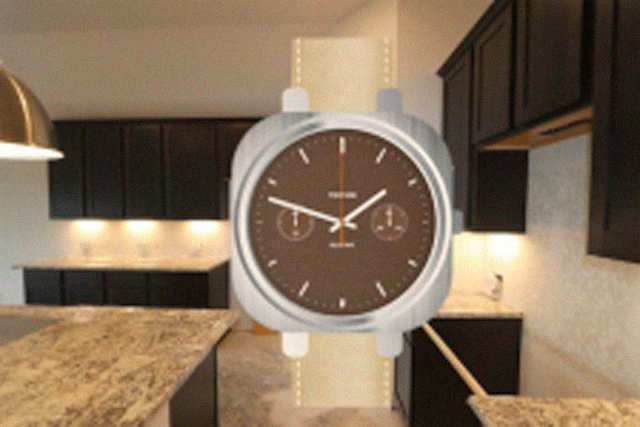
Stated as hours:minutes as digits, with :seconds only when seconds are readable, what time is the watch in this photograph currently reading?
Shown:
1:48
